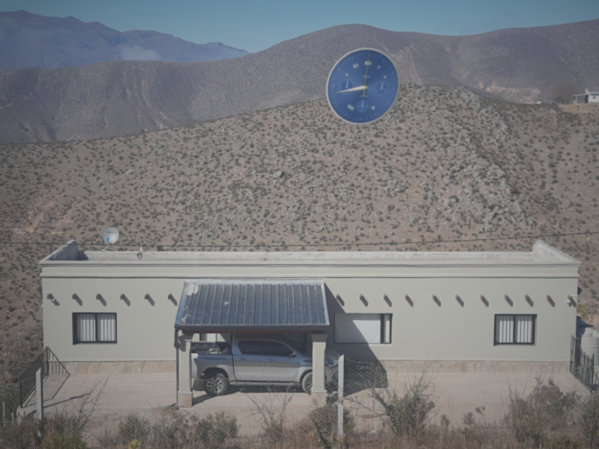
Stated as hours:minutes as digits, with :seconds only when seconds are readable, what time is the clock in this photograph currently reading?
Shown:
8:43
